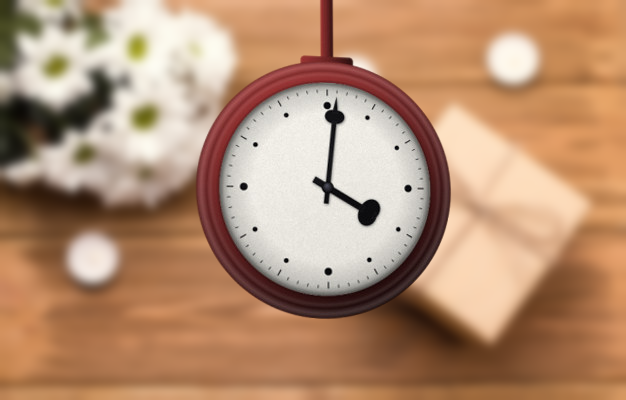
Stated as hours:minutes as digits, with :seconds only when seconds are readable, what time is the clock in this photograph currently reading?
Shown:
4:01
